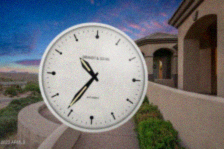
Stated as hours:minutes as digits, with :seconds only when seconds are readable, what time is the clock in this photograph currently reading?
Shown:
10:36
